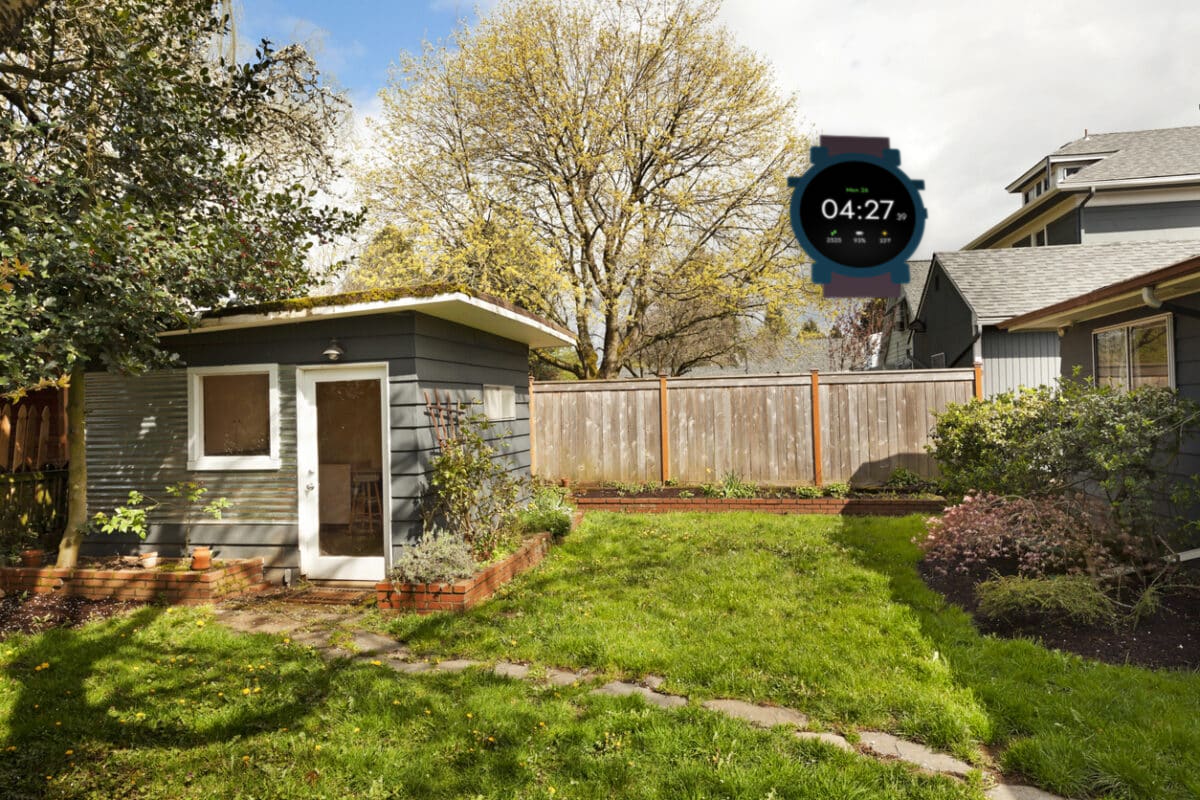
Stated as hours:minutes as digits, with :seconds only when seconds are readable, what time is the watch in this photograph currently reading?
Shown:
4:27
